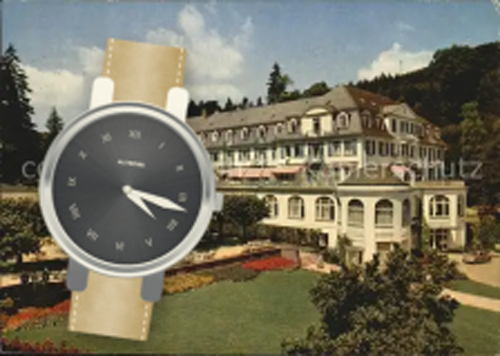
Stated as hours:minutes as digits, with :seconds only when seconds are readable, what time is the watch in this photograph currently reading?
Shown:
4:17
